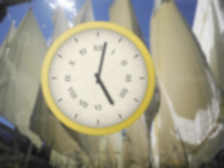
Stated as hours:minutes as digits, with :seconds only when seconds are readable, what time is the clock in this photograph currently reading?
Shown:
5:02
